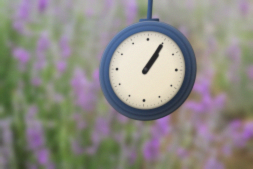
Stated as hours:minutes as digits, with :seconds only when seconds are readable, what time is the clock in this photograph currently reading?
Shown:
1:05
